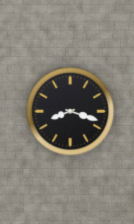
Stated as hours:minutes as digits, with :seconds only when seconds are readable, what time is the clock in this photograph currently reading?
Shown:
8:18
